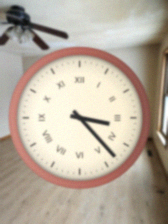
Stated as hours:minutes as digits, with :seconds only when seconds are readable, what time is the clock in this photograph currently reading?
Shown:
3:23
